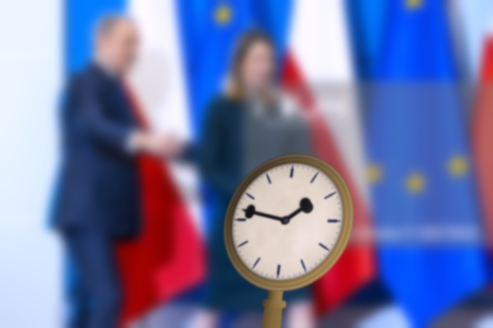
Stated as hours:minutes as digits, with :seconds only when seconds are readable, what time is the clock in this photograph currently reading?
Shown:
1:47
